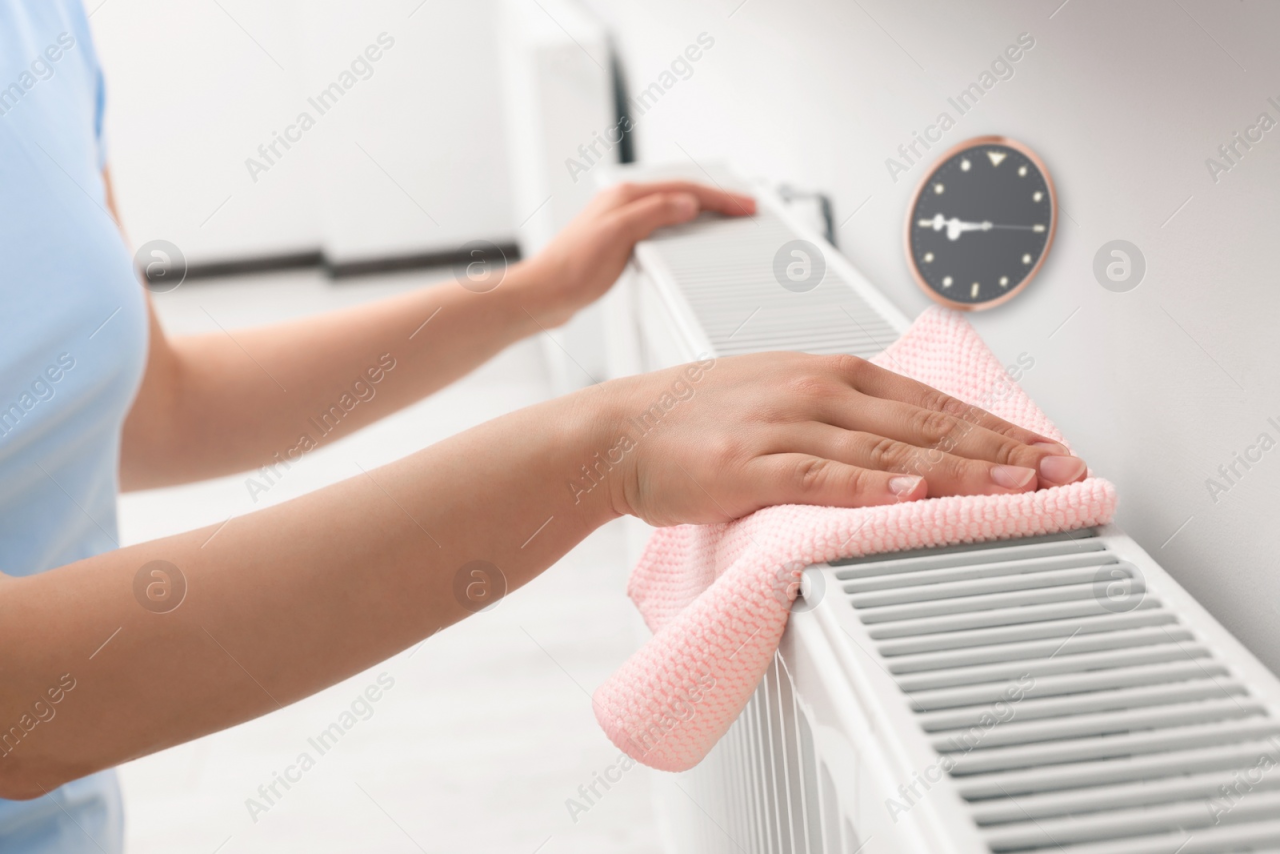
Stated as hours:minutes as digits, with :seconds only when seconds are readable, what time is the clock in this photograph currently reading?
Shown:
8:45:15
